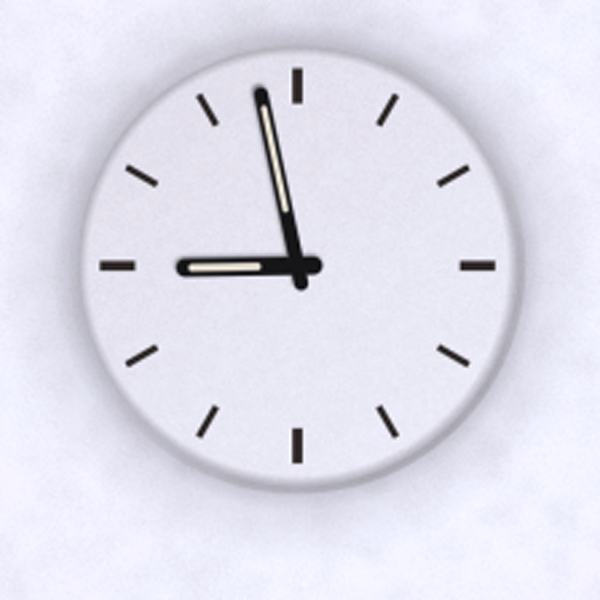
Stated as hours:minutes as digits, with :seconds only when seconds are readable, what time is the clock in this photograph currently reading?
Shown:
8:58
